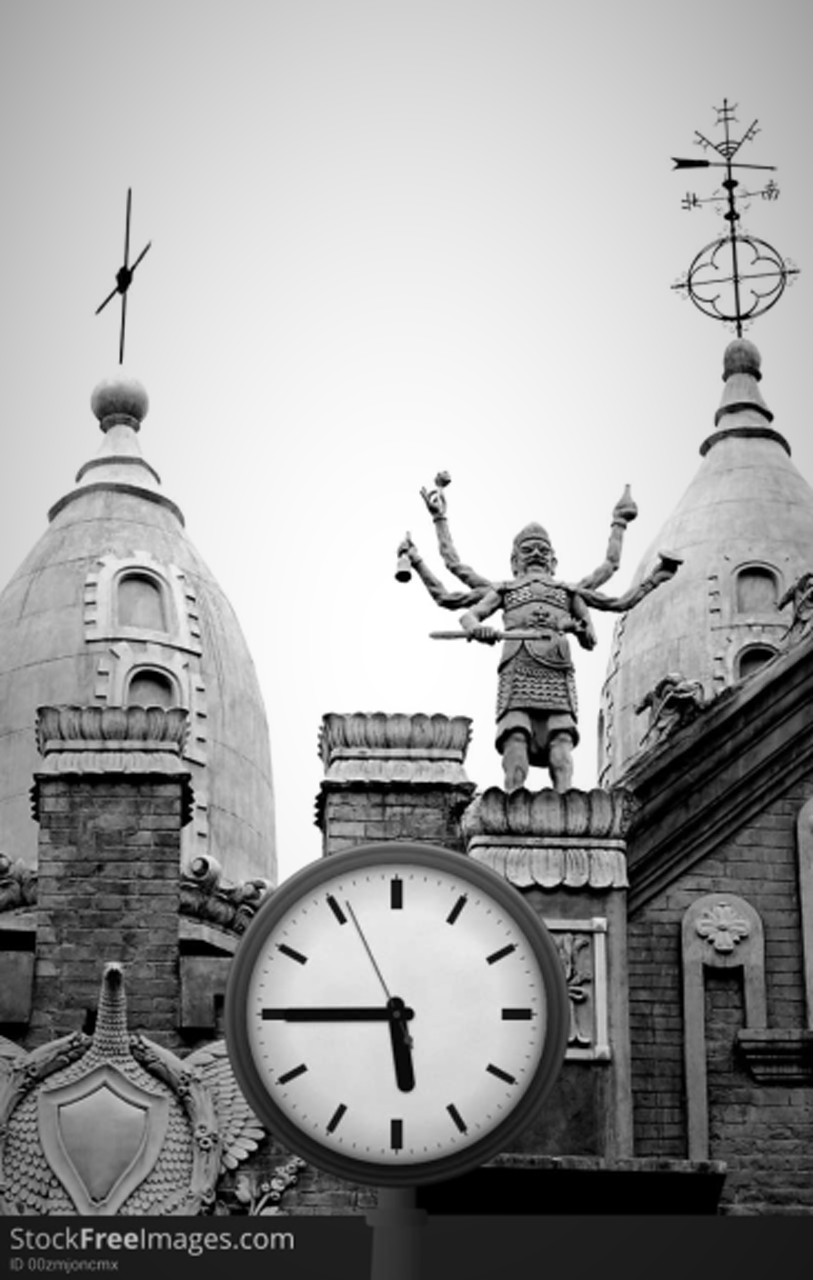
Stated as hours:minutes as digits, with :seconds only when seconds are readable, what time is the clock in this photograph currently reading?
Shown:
5:44:56
